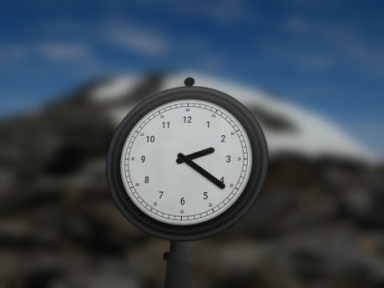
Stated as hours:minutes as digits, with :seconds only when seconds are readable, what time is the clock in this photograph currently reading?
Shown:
2:21
